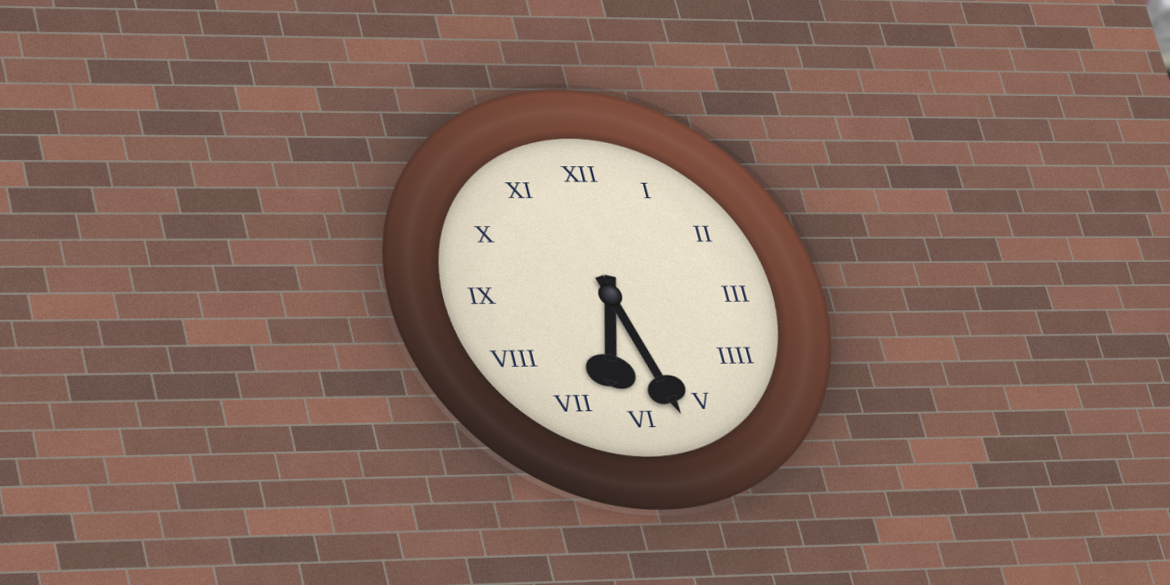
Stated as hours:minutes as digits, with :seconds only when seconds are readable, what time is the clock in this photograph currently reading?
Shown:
6:27
